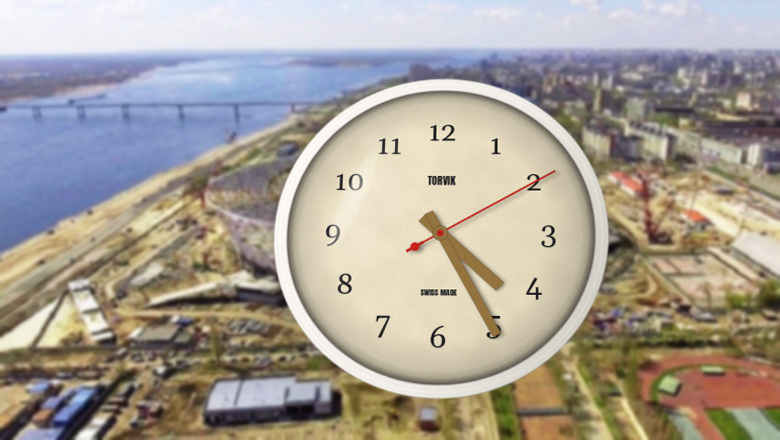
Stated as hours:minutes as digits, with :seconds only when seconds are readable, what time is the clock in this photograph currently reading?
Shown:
4:25:10
